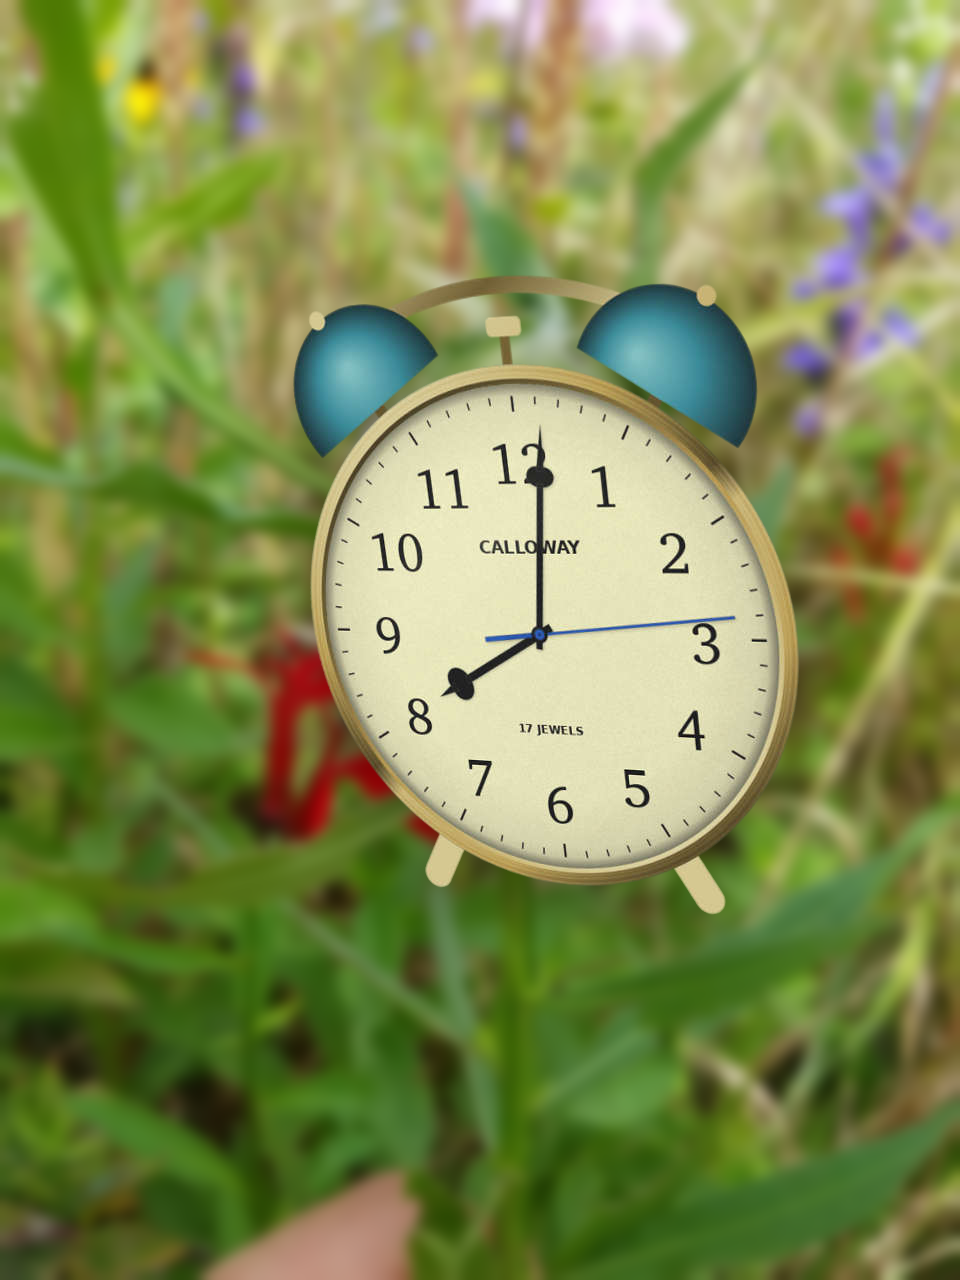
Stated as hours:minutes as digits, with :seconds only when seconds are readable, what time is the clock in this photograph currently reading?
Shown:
8:01:14
